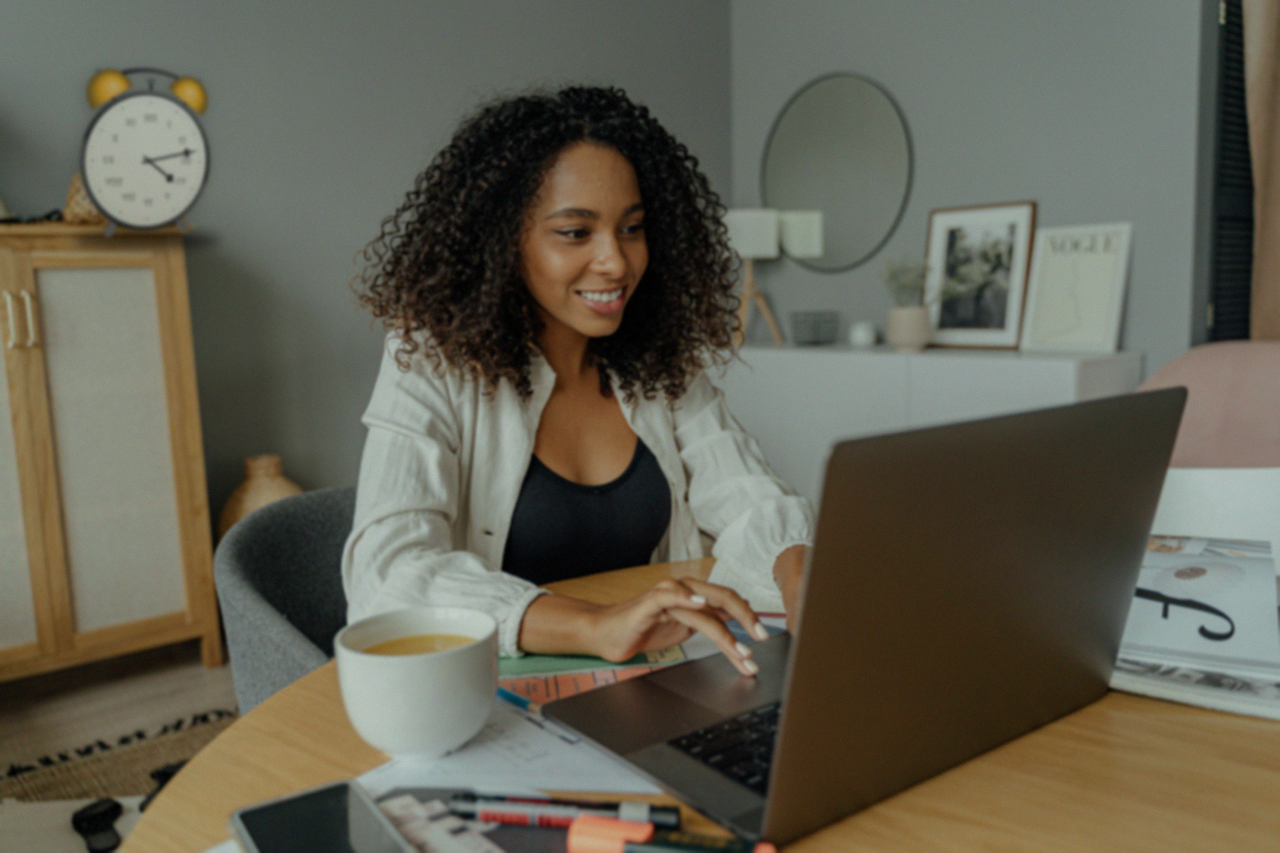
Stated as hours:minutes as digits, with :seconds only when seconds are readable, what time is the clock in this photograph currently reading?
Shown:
4:13
